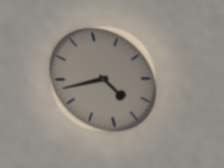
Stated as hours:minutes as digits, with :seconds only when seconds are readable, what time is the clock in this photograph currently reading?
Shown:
4:43
